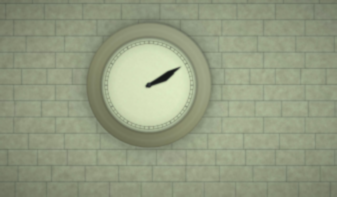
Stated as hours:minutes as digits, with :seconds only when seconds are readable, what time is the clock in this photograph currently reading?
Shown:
2:10
